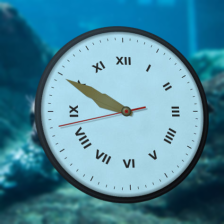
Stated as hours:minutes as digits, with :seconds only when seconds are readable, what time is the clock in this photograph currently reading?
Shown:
9:49:43
